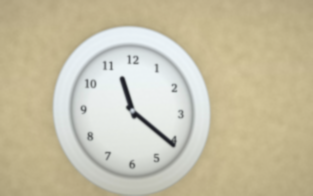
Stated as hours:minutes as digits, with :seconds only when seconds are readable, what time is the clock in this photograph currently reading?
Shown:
11:21
